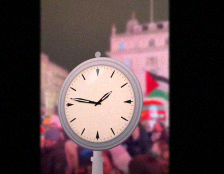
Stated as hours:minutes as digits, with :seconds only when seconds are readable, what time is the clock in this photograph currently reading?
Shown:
1:47
